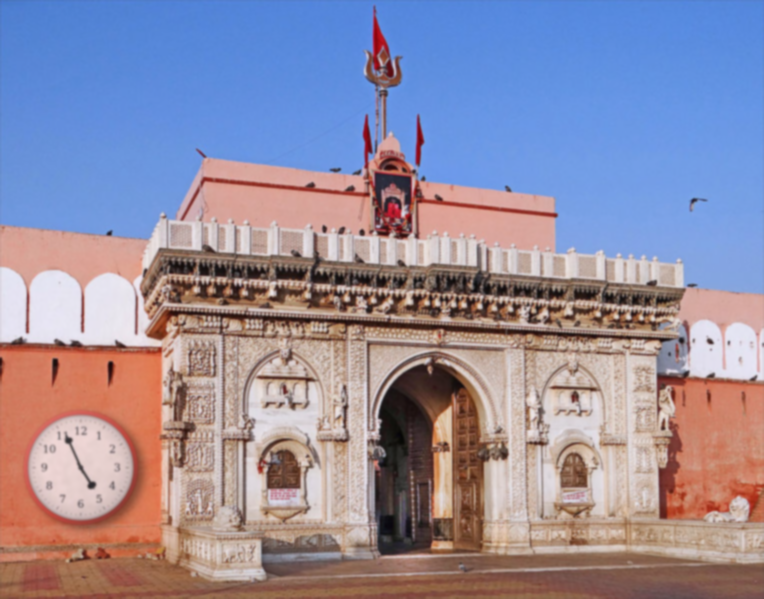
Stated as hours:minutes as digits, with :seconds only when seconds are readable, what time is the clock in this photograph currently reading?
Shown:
4:56
